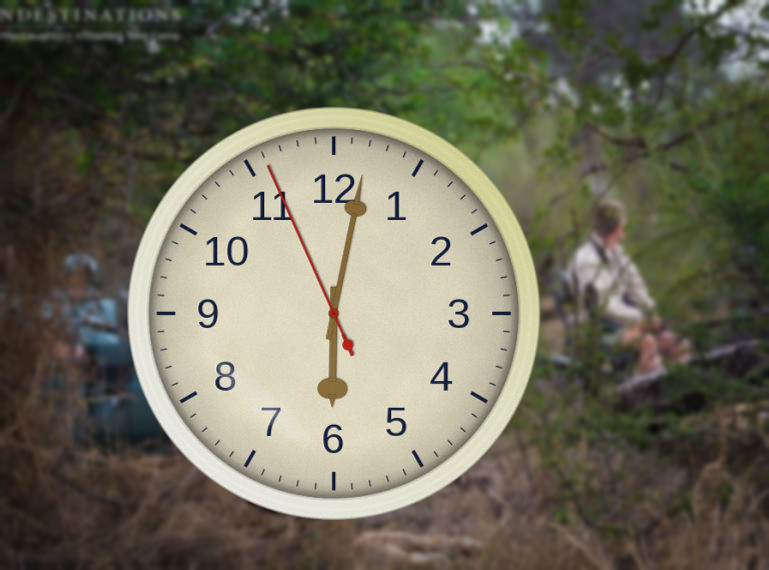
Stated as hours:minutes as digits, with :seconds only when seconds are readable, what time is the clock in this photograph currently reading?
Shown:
6:01:56
